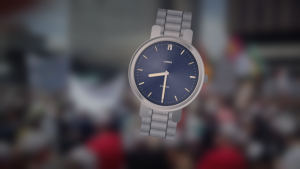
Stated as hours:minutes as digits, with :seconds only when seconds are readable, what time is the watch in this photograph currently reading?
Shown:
8:30
